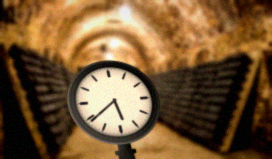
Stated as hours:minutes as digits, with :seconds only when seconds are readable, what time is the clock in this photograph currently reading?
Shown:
5:39
